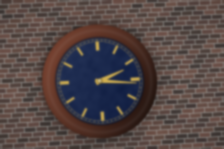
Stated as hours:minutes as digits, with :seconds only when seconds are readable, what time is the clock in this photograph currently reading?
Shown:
2:16
